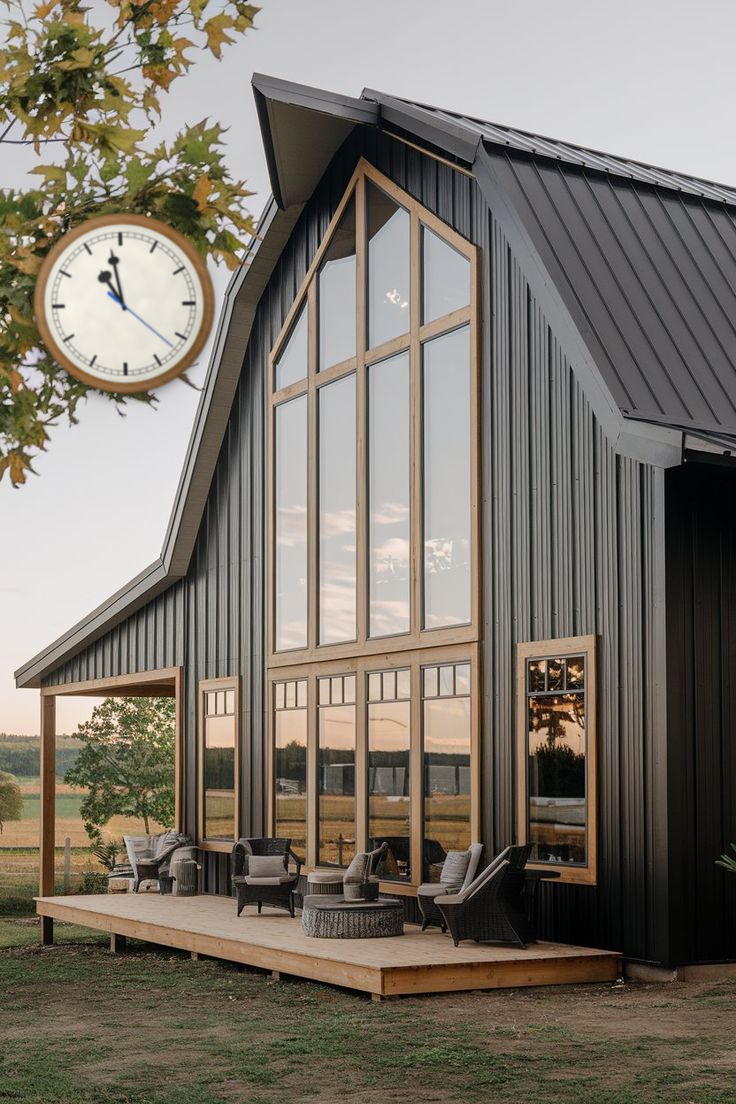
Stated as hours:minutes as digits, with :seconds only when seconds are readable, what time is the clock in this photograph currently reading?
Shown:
10:58:22
